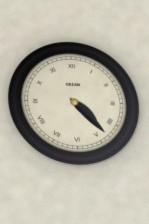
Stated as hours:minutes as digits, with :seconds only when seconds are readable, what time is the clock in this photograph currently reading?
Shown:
4:23
